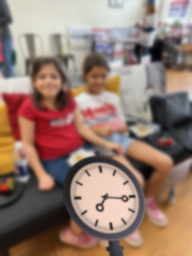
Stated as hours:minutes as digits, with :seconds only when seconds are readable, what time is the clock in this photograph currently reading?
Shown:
7:16
